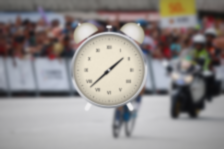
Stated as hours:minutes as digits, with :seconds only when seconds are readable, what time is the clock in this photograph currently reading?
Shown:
1:38
